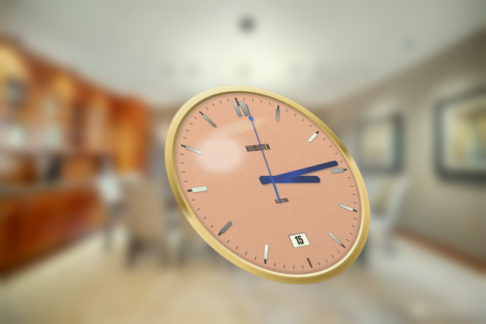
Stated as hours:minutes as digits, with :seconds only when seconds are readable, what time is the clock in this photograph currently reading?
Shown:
3:14:01
